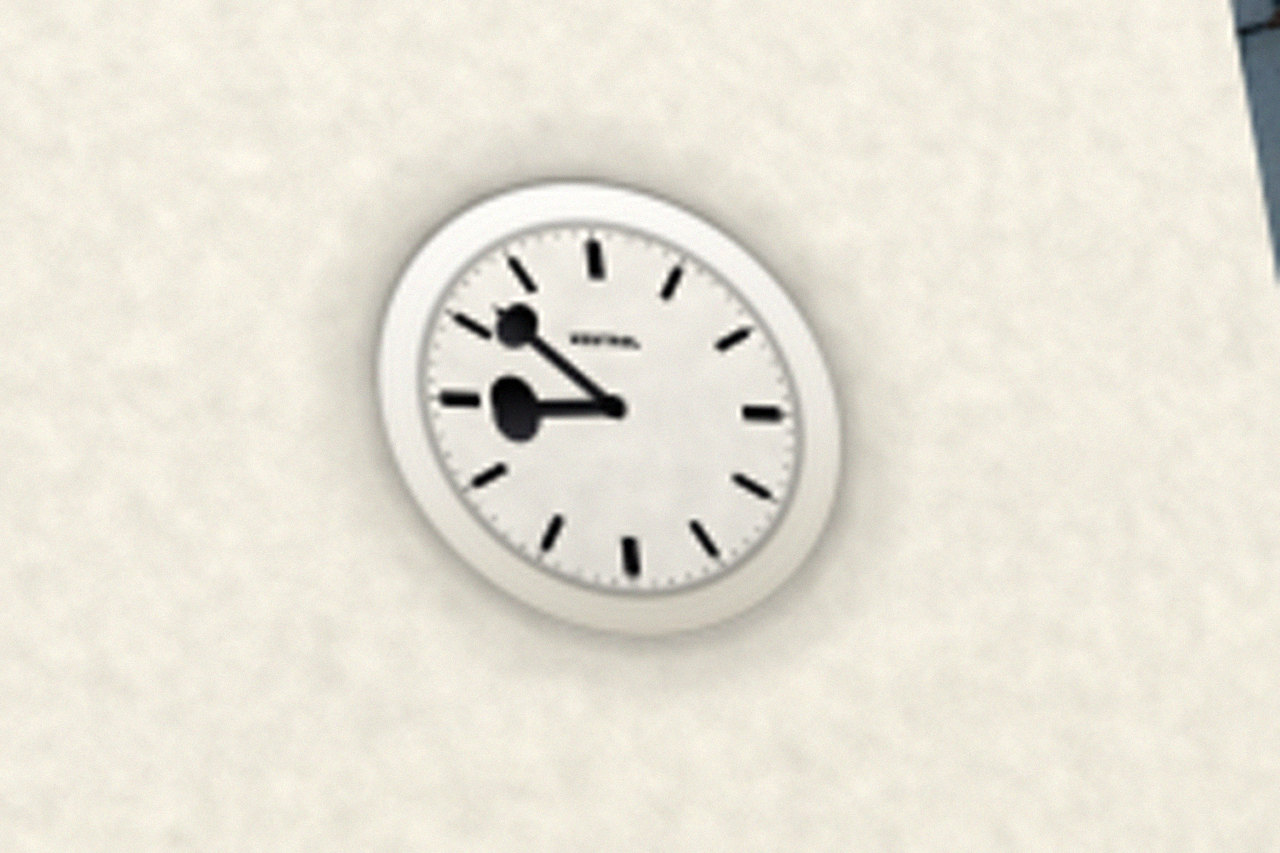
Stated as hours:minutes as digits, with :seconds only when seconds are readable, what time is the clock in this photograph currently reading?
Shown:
8:52
